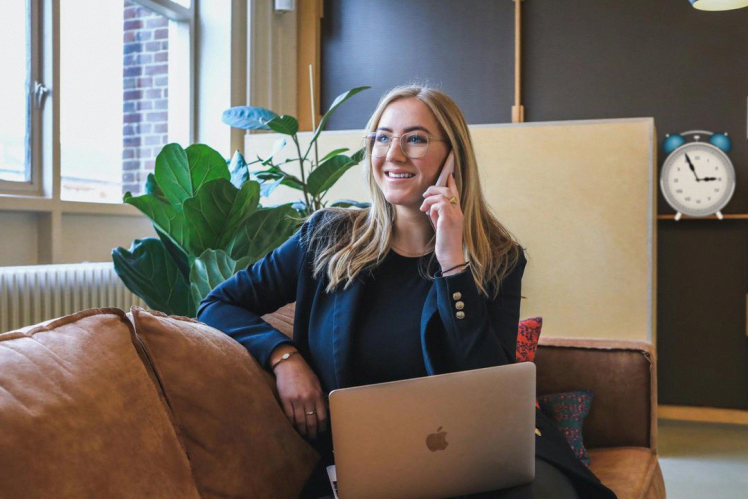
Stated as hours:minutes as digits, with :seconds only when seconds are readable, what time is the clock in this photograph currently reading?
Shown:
2:56
